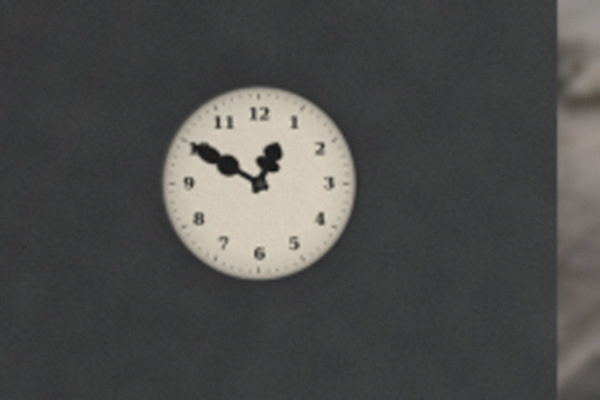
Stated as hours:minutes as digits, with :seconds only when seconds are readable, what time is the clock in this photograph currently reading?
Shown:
12:50
